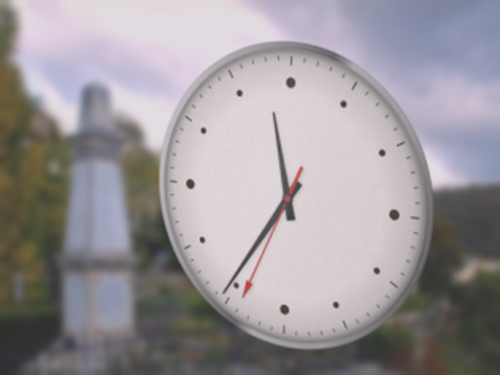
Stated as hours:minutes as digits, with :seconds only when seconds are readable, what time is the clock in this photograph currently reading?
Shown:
11:35:34
